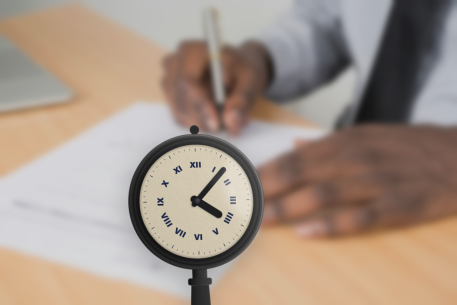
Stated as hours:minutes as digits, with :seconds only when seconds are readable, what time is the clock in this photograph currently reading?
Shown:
4:07
